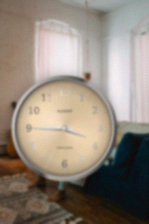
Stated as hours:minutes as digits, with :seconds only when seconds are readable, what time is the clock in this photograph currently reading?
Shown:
3:45
